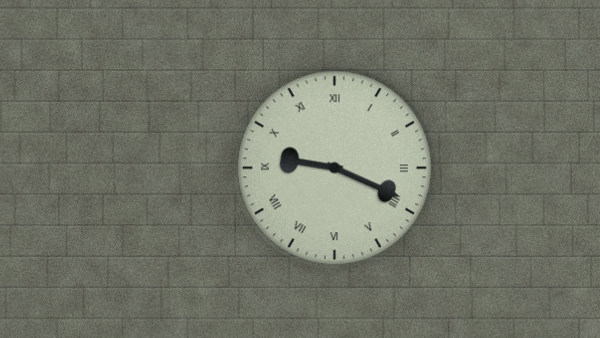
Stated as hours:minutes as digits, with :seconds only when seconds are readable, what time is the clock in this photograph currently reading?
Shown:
9:19
